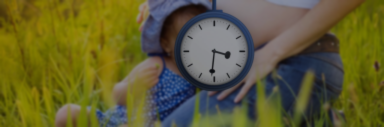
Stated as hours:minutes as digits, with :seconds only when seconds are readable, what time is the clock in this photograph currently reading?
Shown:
3:31
